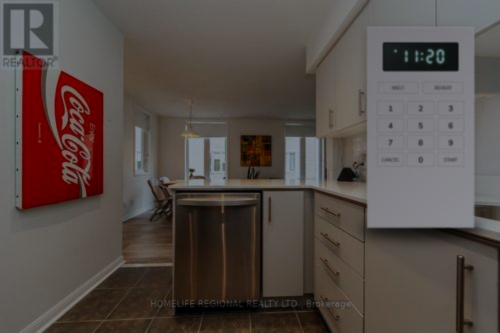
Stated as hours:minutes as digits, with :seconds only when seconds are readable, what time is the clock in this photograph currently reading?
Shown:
11:20
